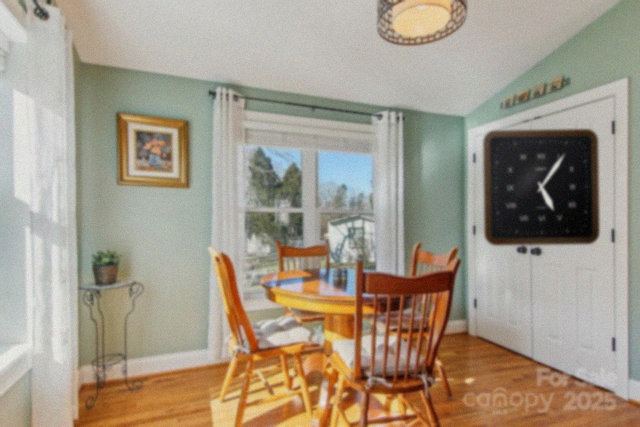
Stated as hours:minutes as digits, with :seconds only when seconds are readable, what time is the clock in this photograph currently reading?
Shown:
5:06
